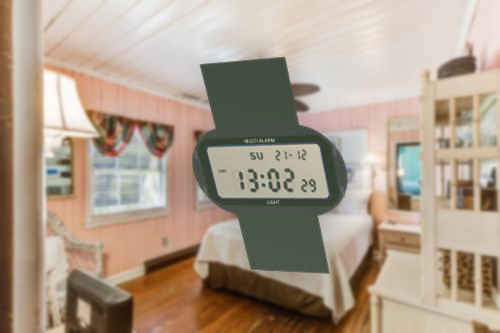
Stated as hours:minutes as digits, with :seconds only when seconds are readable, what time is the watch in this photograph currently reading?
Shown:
13:02:29
